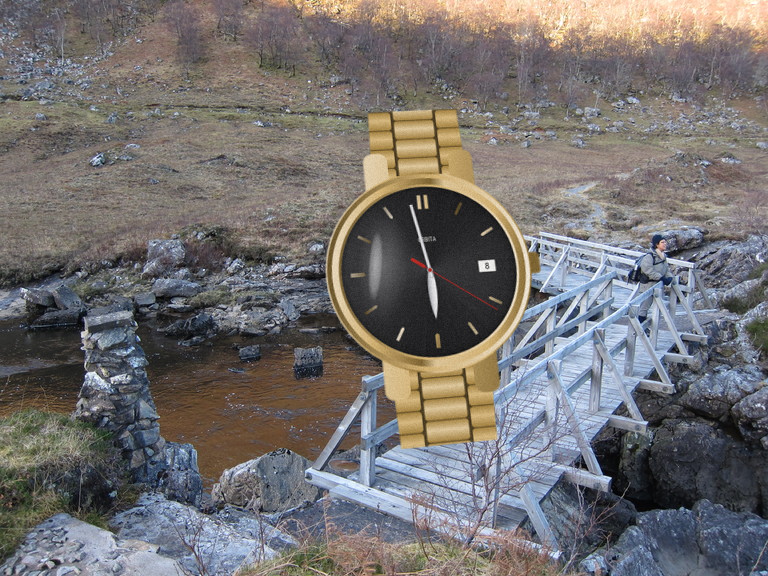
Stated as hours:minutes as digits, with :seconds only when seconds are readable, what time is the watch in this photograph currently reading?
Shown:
5:58:21
